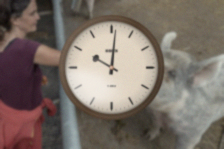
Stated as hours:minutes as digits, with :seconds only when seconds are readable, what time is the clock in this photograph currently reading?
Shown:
10:01
